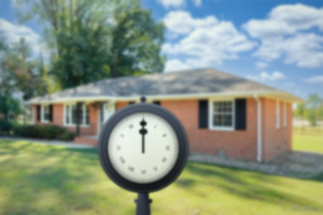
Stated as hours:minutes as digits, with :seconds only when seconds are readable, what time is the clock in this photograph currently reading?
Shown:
12:00
